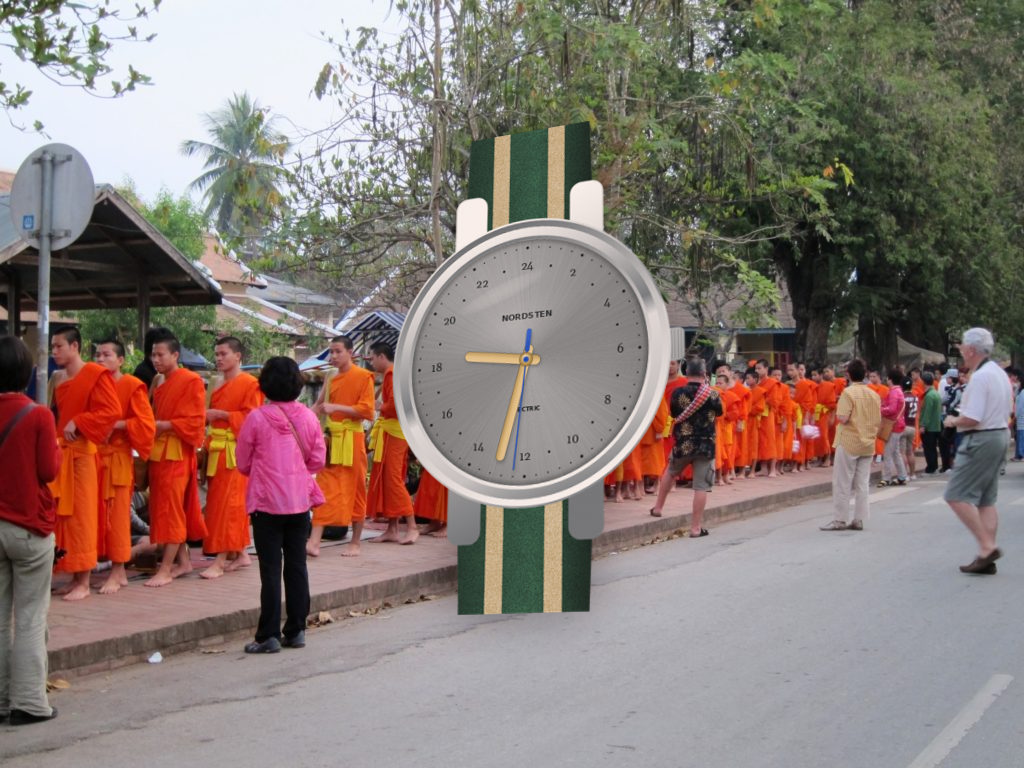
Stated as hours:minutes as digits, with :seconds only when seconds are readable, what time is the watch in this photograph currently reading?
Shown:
18:32:31
